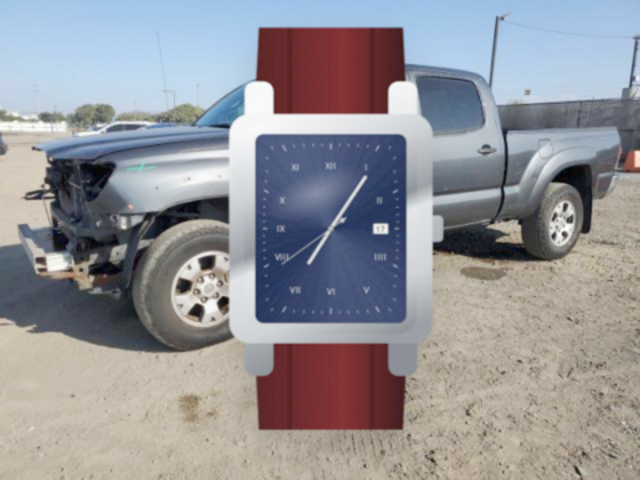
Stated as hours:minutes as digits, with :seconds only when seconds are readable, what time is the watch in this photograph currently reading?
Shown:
7:05:39
